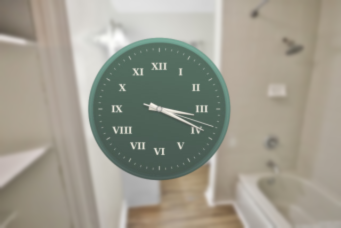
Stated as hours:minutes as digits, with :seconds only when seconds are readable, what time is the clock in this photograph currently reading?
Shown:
3:19:18
